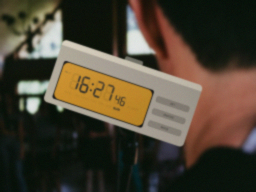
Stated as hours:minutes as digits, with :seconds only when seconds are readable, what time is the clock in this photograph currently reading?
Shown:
16:27:46
